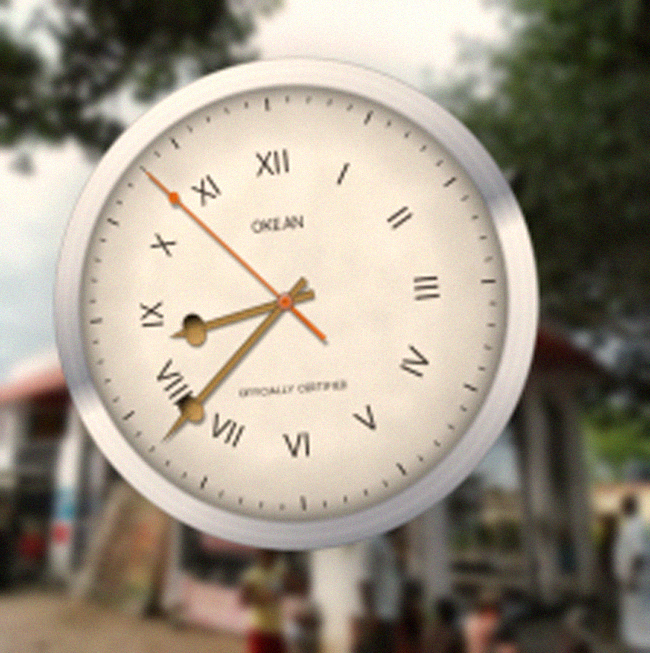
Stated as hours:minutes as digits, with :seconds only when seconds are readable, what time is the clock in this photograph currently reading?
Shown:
8:37:53
